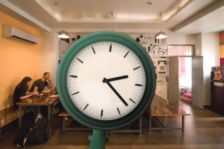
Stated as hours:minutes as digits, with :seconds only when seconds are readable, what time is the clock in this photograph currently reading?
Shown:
2:22
